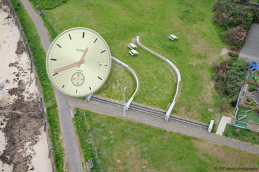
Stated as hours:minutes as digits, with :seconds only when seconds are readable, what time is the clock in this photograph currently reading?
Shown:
12:41
